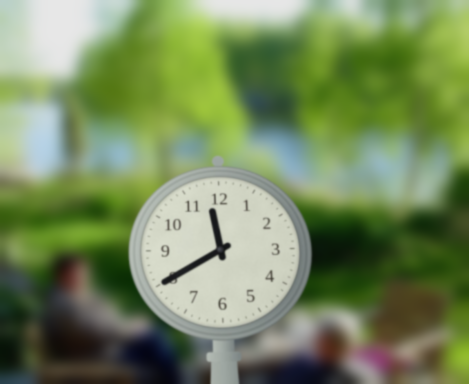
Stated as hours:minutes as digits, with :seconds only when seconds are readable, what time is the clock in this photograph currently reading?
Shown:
11:40
